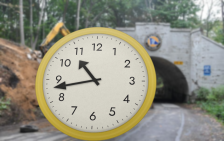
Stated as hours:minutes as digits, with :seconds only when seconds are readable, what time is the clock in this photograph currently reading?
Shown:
10:43
